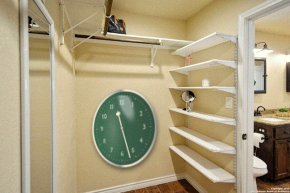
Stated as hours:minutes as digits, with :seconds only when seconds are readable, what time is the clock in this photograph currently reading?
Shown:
11:27
